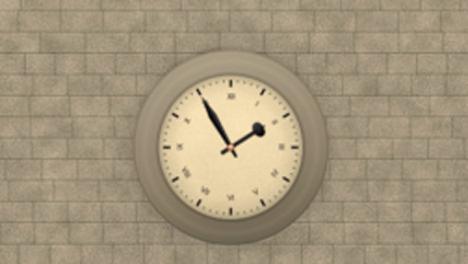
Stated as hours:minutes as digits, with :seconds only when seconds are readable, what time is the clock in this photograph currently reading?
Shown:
1:55
